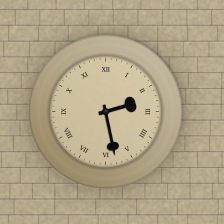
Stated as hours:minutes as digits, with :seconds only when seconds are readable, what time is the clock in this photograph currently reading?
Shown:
2:28
